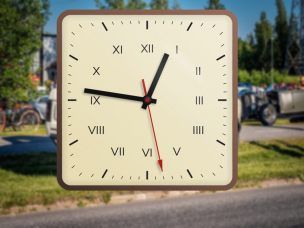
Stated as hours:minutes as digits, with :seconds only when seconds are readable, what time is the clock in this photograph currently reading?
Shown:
12:46:28
